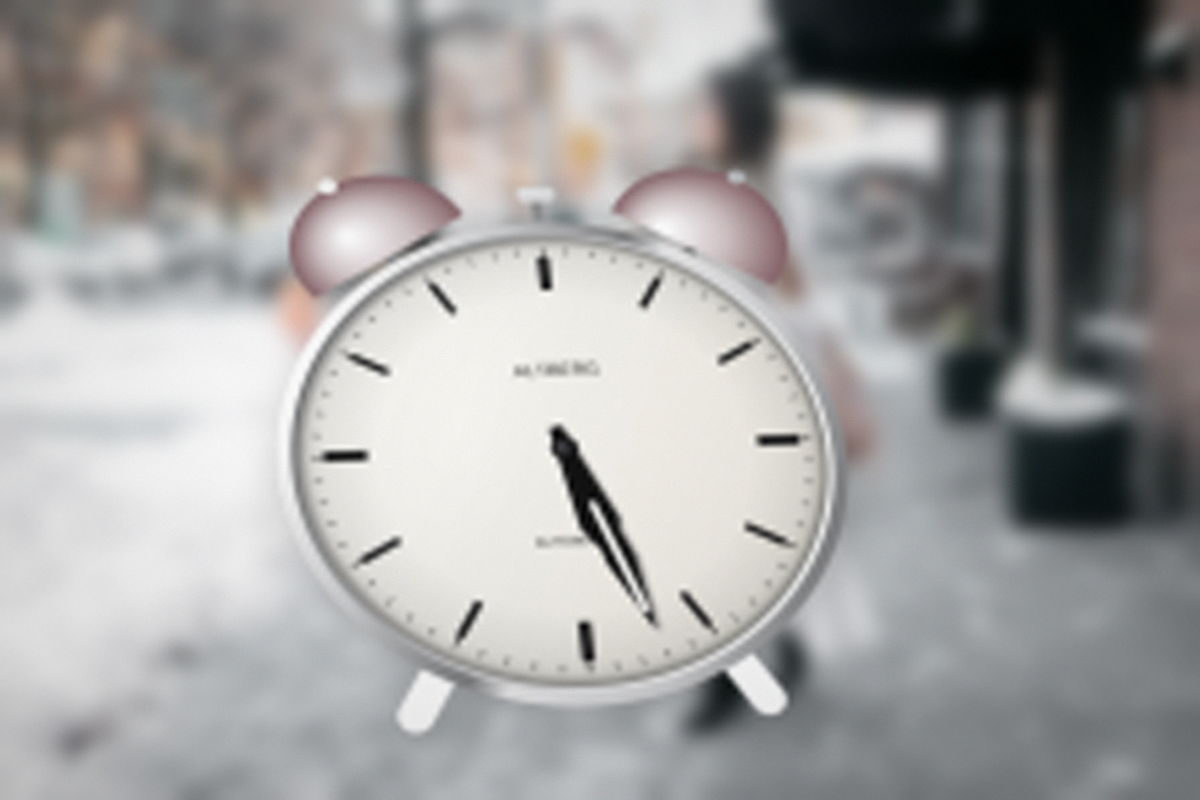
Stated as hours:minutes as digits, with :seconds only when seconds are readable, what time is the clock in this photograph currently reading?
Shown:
5:27
